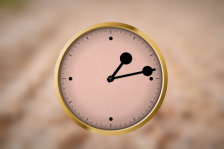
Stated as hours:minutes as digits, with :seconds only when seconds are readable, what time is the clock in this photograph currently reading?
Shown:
1:13
